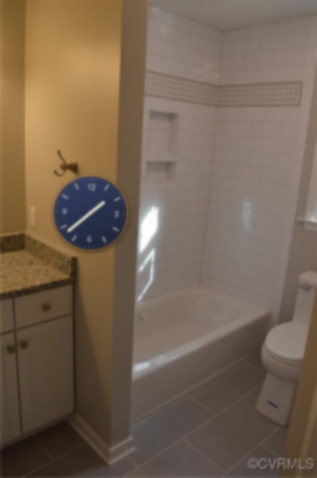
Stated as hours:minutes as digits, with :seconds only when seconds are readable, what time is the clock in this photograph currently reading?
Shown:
1:38
